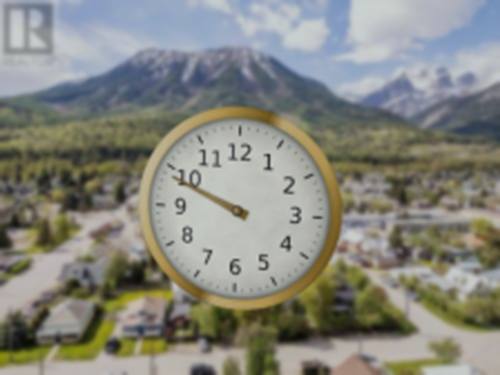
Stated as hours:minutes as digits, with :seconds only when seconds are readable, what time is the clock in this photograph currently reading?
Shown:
9:49
